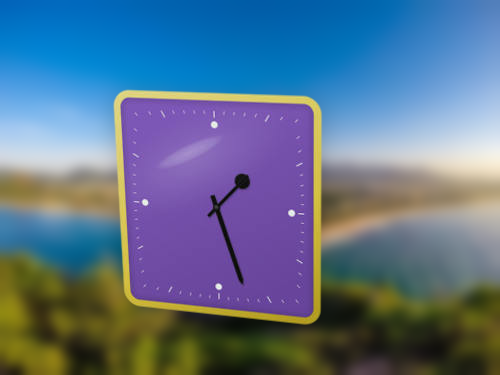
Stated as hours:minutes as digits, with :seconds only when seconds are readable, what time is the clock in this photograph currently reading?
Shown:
1:27
